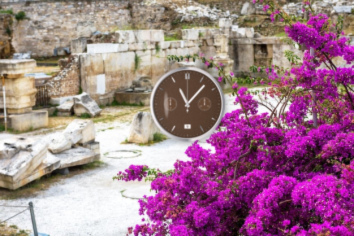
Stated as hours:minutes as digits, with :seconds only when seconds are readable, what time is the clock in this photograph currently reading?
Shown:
11:07
